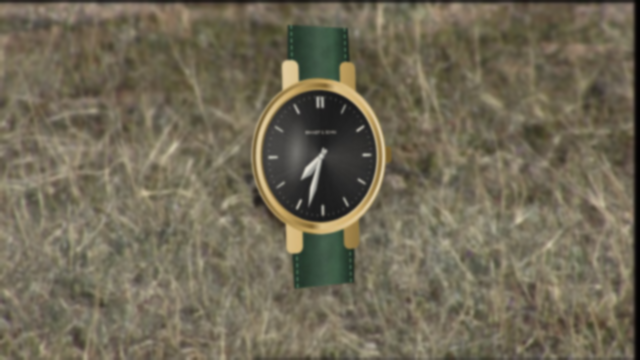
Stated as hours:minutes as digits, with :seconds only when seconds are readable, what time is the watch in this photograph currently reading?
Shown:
7:33
